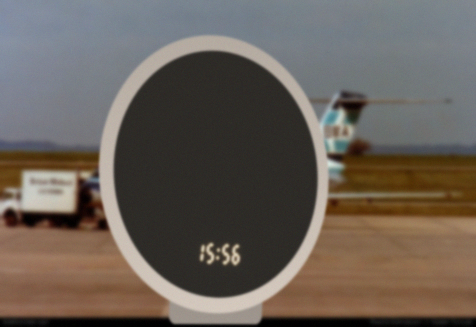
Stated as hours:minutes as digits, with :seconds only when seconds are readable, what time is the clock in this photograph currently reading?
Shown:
15:56
